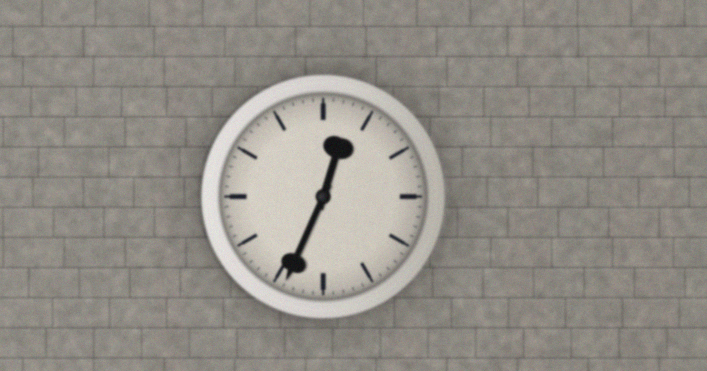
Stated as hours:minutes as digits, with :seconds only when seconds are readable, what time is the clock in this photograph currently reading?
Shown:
12:34
